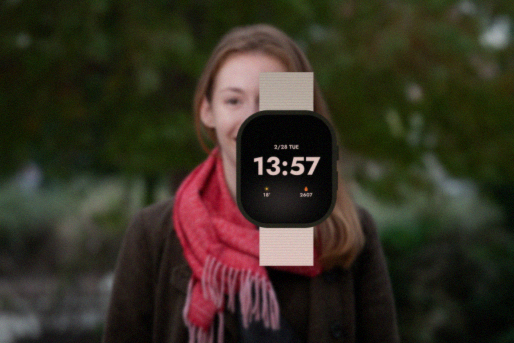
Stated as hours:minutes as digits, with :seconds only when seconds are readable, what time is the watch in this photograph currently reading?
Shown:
13:57
